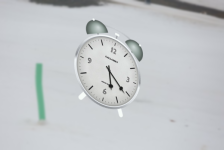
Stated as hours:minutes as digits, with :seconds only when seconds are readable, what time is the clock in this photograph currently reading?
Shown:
5:21
